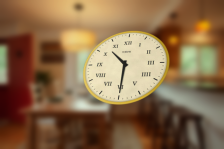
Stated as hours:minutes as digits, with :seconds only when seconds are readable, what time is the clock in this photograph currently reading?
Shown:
10:30
